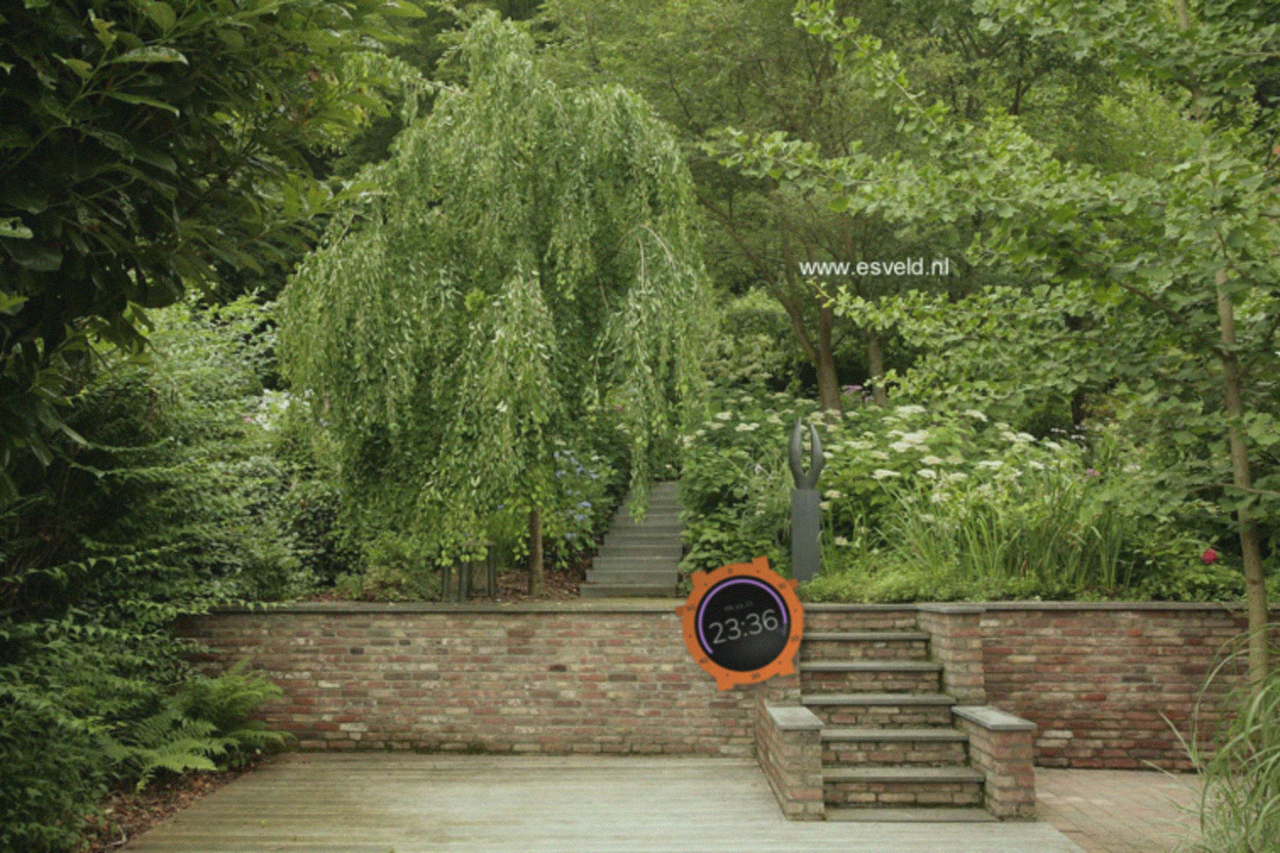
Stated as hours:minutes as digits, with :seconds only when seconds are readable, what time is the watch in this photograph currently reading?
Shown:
23:36
